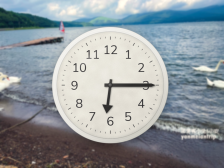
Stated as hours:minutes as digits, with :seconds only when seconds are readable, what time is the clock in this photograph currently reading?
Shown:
6:15
